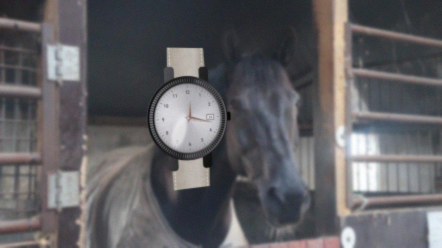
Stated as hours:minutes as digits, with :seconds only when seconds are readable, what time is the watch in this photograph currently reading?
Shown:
12:17
